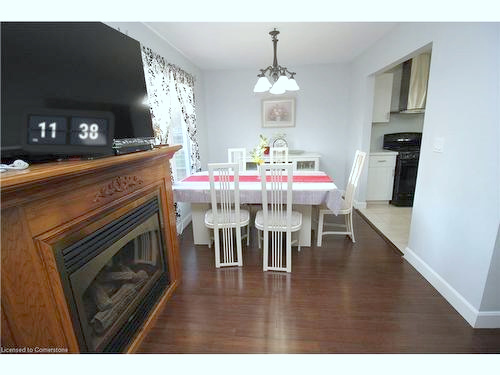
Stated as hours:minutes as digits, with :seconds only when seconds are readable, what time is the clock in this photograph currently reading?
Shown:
11:38
